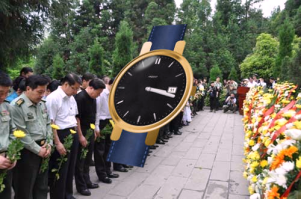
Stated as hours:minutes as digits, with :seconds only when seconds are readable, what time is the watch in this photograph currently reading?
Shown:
3:17
